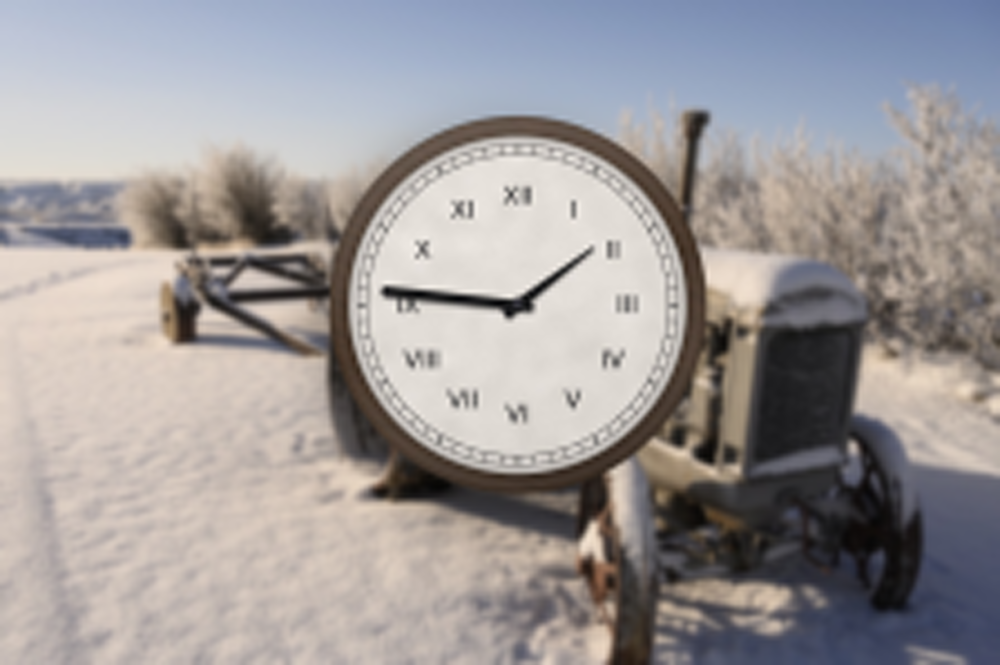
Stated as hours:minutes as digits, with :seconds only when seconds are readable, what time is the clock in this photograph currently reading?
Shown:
1:46
